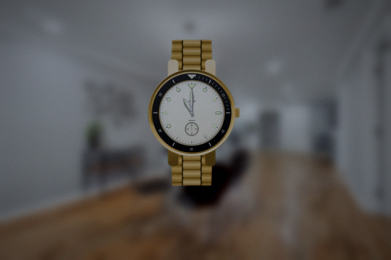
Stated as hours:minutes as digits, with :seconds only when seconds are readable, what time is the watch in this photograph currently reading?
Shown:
11:00
